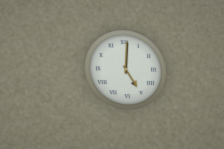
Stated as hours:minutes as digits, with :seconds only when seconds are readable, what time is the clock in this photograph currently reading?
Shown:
5:01
